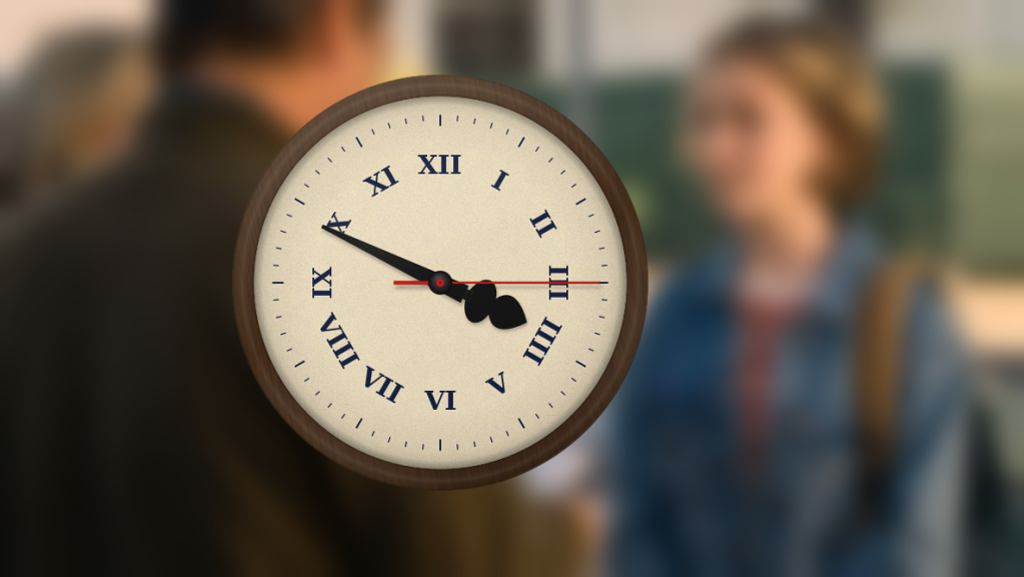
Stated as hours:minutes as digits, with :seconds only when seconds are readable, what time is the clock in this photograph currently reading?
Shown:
3:49:15
